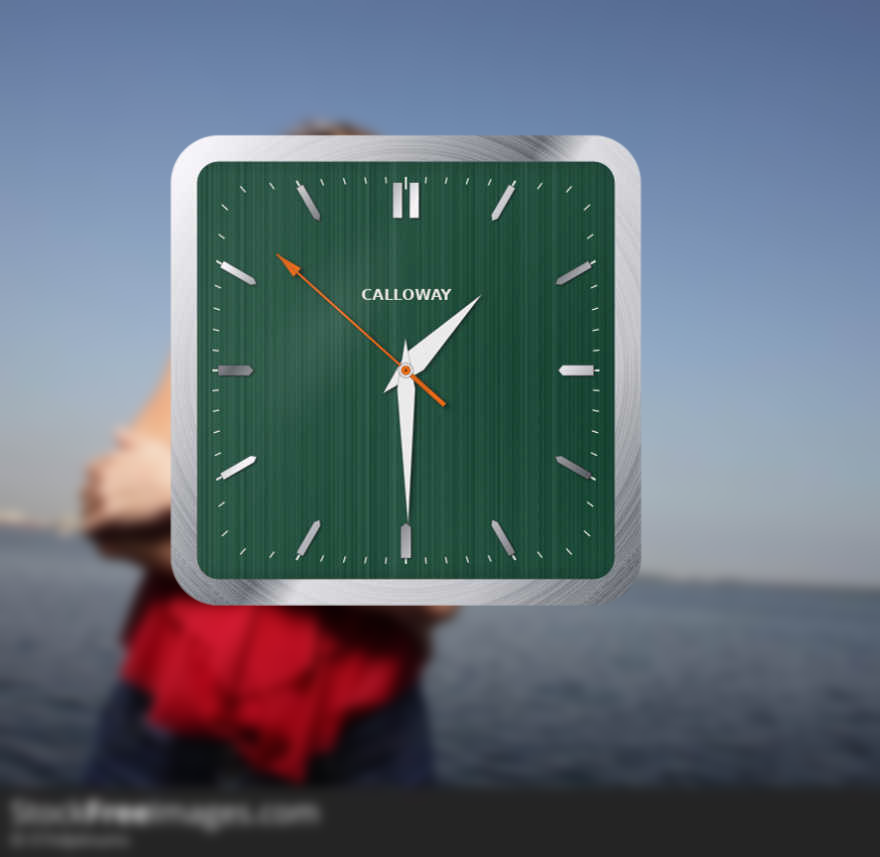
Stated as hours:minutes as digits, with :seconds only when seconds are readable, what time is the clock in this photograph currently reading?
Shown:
1:29:52
